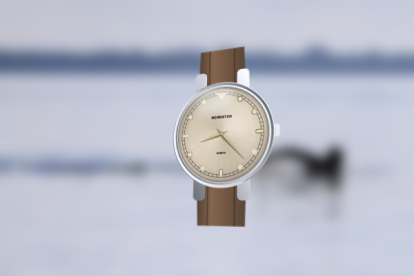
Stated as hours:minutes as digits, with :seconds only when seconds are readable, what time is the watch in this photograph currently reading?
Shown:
8:23
